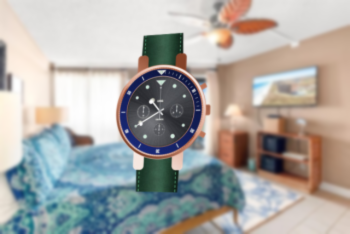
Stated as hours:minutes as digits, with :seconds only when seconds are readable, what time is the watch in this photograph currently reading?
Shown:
10:40
